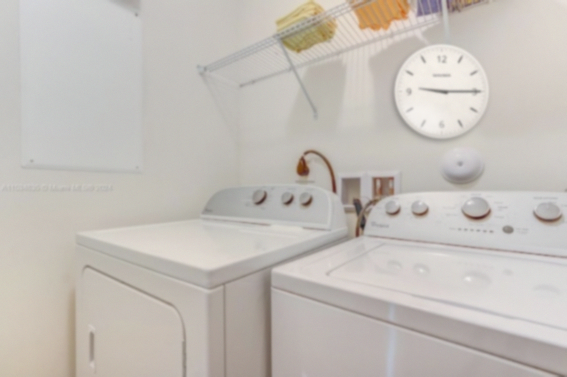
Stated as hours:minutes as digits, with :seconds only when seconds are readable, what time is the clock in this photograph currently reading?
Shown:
9:15
